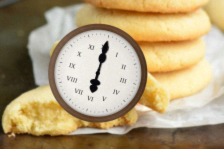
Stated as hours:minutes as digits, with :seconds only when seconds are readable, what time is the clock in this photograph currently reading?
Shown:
6:00
